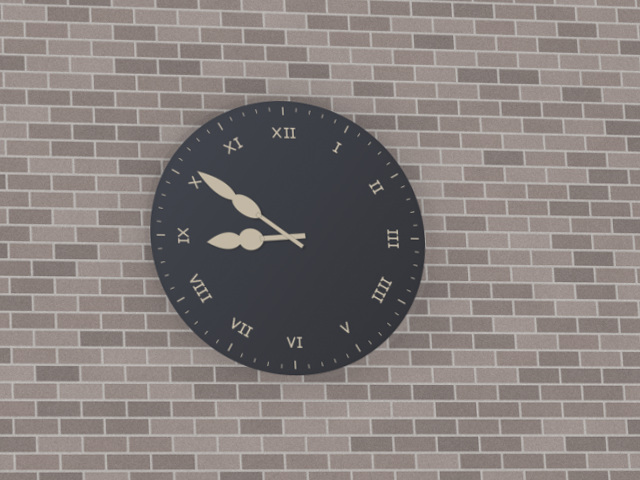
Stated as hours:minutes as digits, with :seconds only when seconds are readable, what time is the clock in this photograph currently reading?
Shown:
8:51
